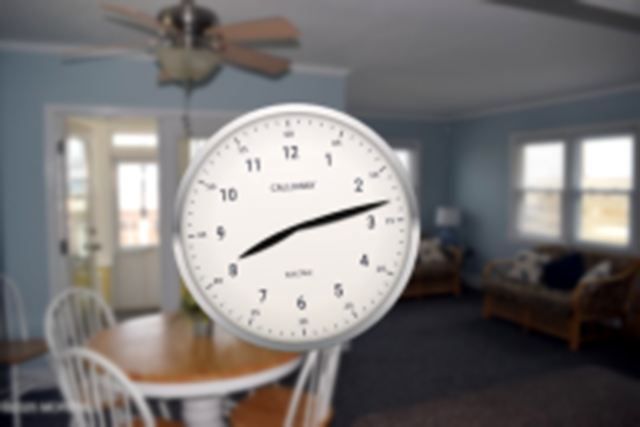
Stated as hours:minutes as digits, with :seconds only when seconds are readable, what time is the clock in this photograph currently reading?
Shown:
8:13
